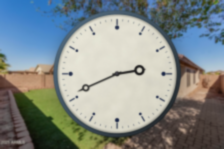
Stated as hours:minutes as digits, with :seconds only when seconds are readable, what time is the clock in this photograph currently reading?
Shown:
2:41
